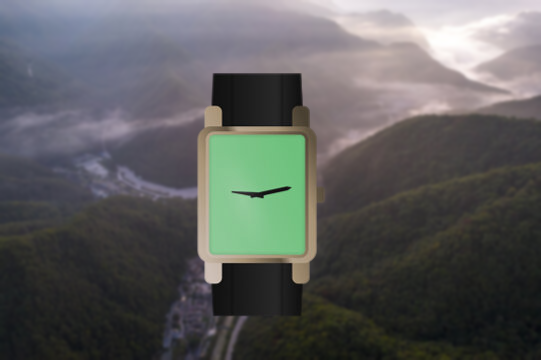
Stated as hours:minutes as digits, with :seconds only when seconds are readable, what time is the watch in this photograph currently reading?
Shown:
9:13
